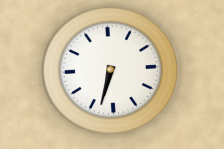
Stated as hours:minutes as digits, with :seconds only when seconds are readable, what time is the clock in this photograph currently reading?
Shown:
6:33
